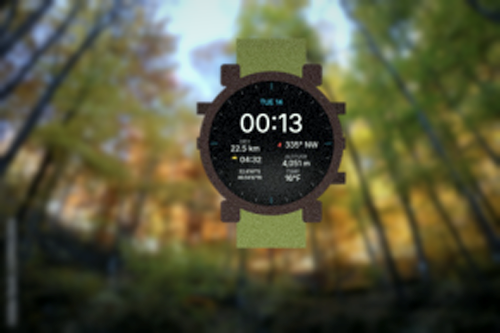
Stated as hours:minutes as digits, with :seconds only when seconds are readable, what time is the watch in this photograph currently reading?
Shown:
0:13
